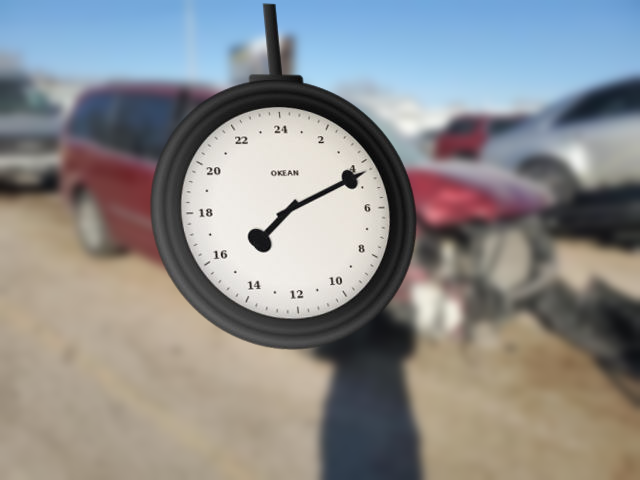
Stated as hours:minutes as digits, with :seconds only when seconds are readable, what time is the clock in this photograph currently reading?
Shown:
15:11
